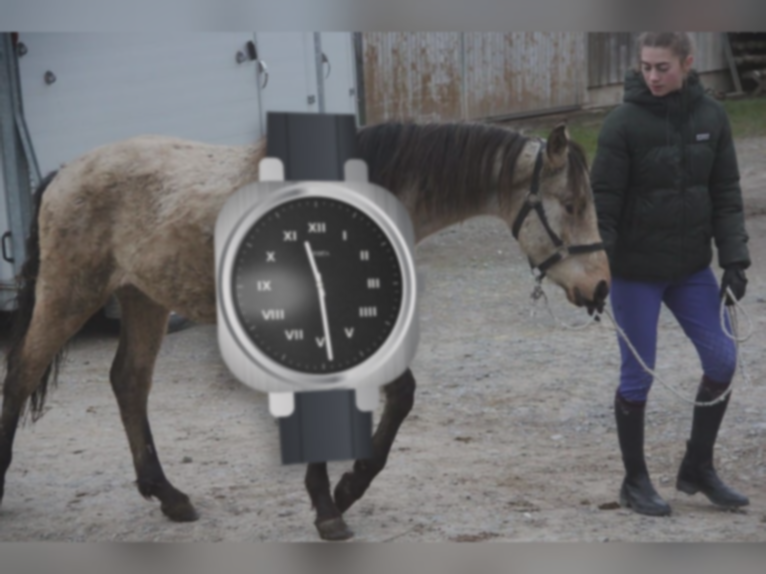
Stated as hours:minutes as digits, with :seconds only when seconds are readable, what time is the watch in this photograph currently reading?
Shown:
11:29
